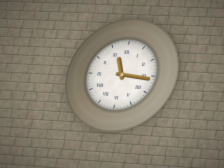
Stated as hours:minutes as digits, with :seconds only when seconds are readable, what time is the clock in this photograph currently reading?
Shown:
11:16
